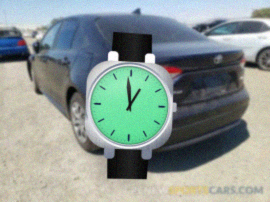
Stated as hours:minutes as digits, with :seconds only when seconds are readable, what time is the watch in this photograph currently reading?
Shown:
12:59
